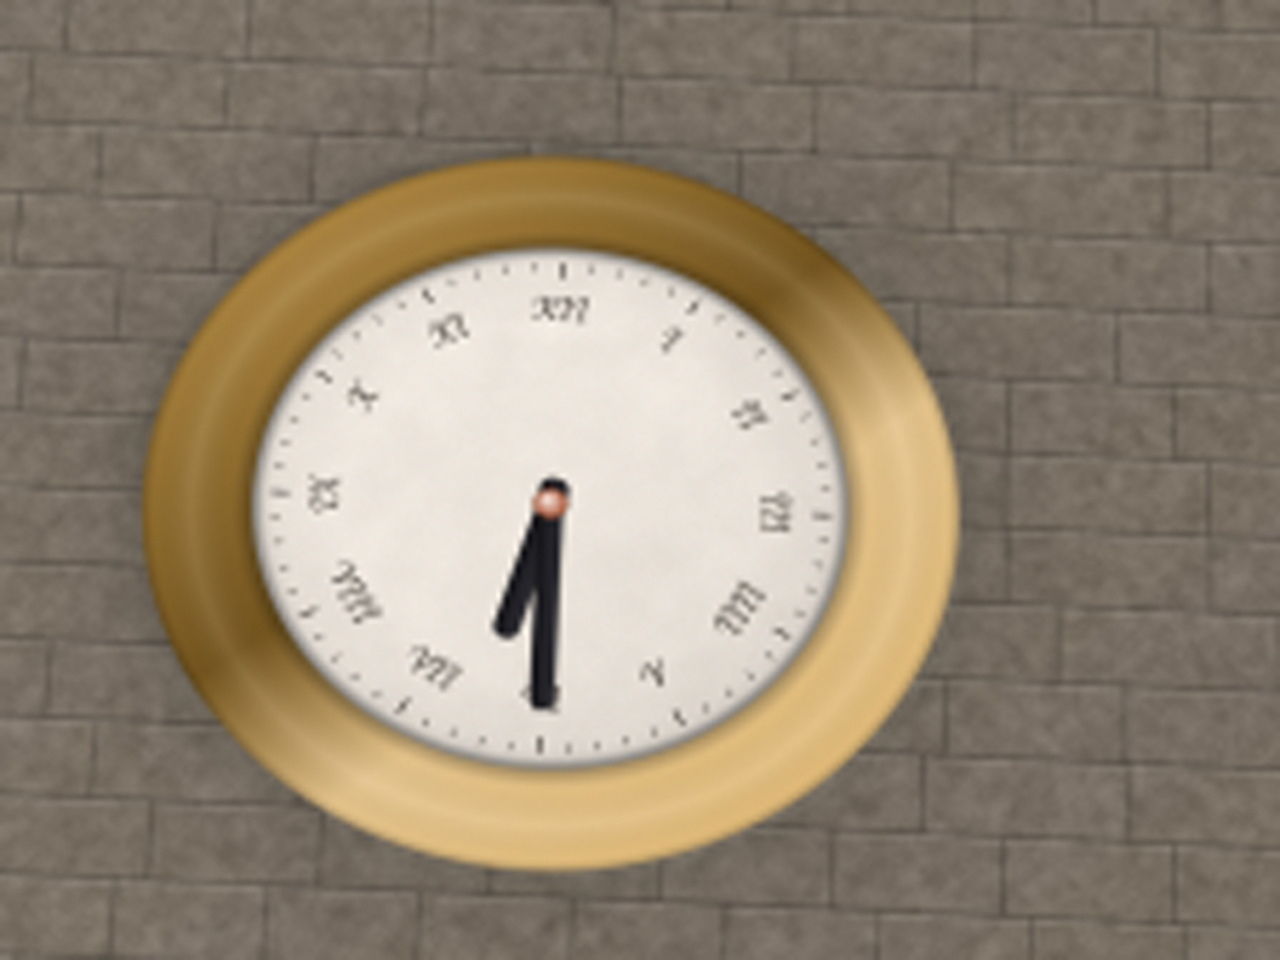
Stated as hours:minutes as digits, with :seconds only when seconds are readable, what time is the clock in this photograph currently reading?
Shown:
6:30
